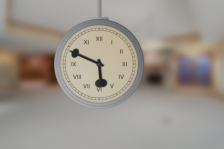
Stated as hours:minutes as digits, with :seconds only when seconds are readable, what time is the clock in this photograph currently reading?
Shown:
5:49
